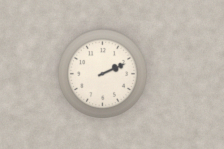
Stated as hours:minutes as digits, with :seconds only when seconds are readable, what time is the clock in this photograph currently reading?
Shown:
2:11
